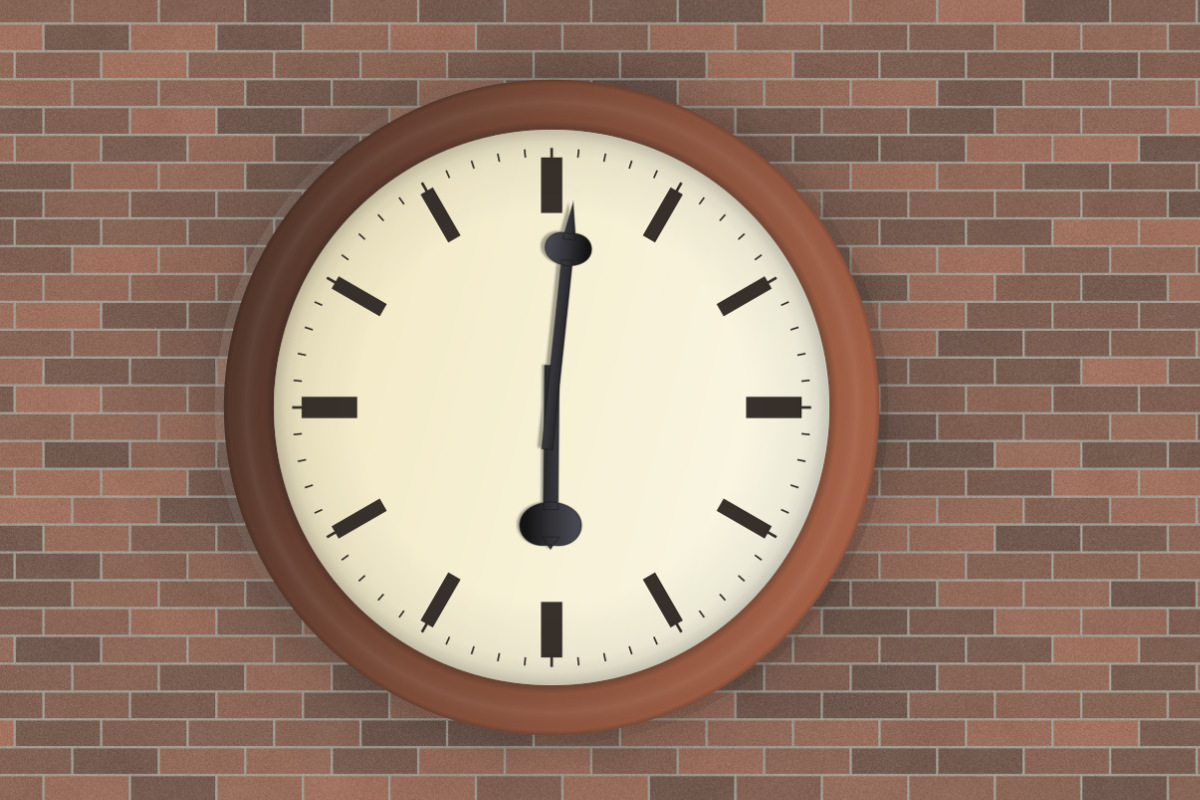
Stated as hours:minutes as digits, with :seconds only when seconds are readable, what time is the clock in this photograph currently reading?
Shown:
6:01
